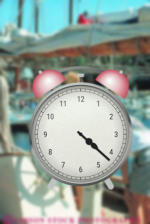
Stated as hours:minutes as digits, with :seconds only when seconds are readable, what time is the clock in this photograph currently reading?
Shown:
4:22
